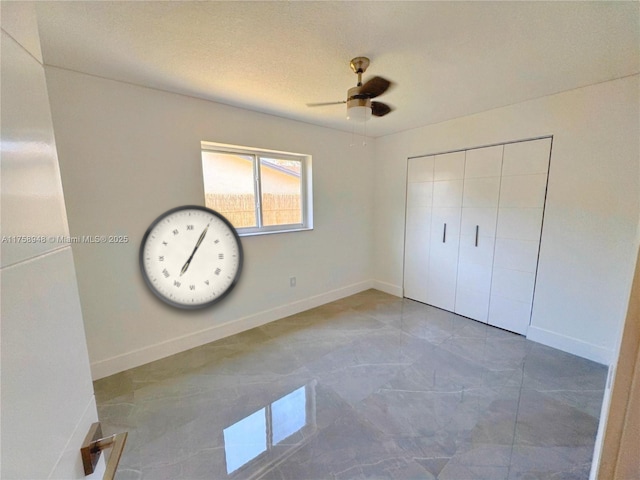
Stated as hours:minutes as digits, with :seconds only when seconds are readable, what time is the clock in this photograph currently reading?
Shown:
7:05
